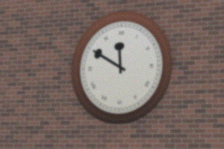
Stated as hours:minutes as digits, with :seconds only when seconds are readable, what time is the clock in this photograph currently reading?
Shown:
11:50
